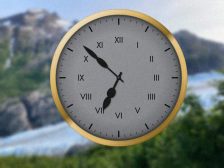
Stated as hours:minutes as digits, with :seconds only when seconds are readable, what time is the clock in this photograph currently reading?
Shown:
6:52
